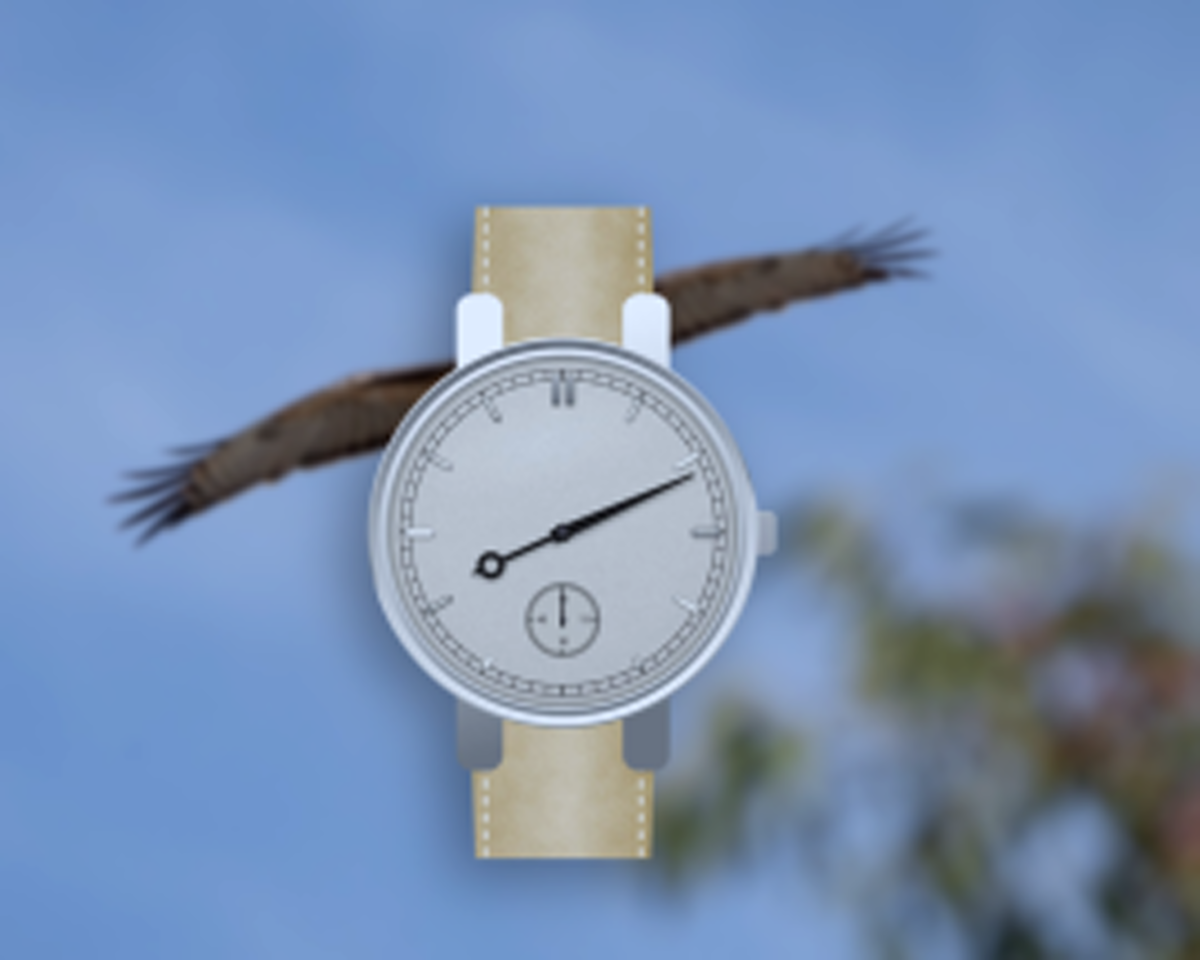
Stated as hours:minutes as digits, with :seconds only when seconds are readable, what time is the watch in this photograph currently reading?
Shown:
8:11
